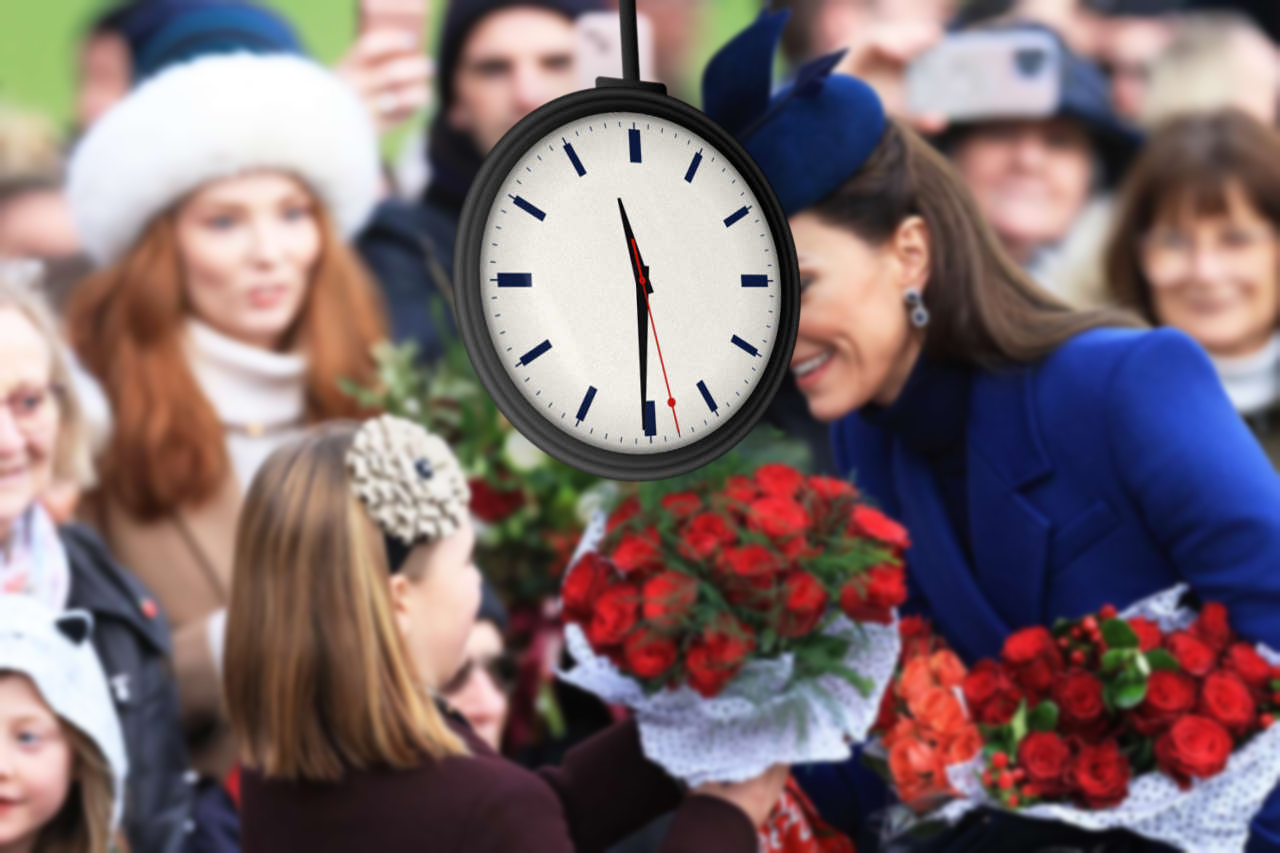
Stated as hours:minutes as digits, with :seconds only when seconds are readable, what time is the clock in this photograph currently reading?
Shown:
11:30:28
